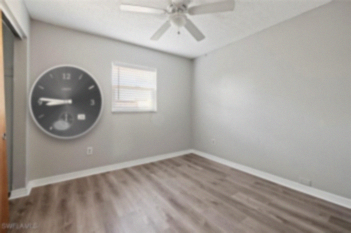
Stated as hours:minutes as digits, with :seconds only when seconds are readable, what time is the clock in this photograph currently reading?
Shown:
8:46
